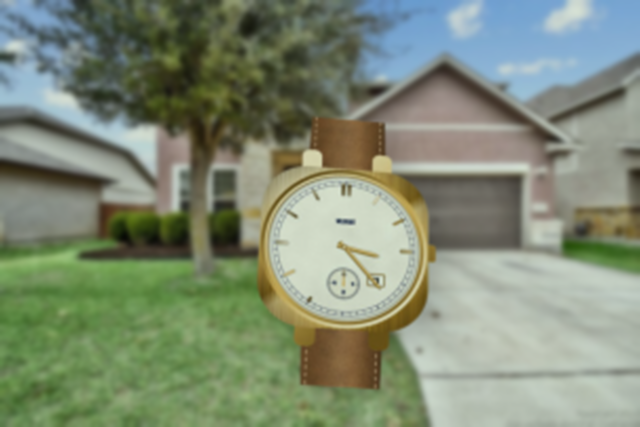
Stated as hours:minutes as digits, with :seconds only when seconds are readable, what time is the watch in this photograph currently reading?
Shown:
3:23
